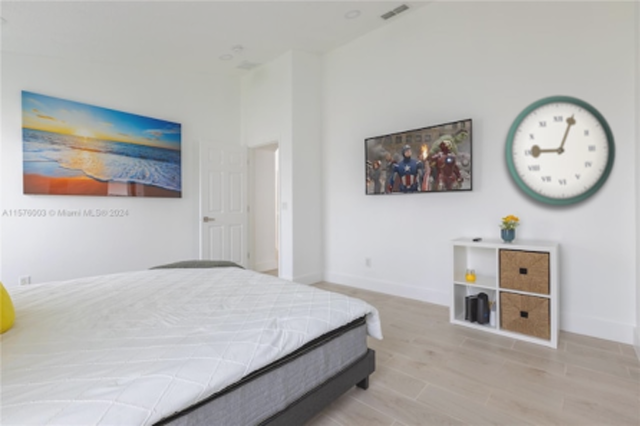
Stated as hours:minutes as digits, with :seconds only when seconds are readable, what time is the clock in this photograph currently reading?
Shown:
9:04
